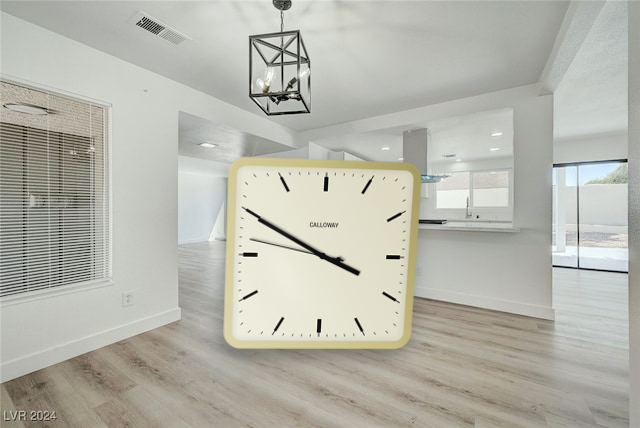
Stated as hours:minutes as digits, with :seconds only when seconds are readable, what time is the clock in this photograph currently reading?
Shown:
3:49:47
